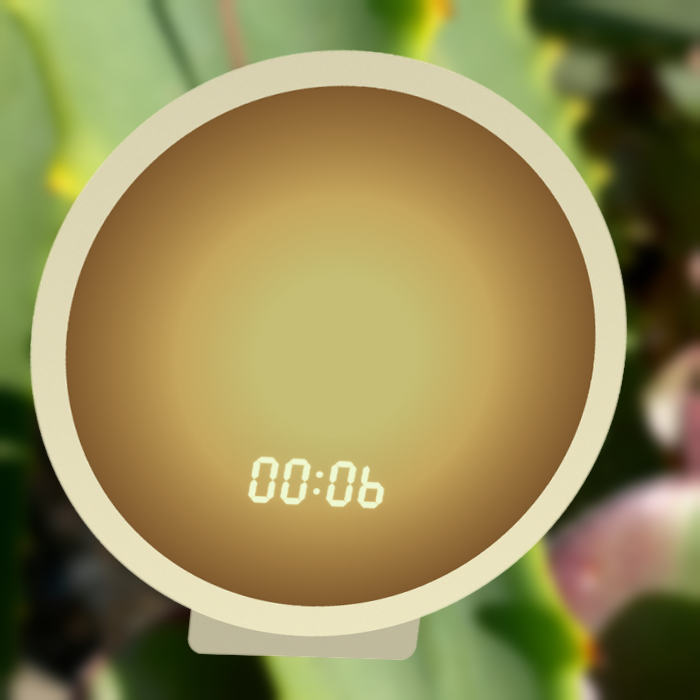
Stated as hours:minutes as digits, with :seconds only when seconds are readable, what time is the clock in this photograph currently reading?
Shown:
0:06
